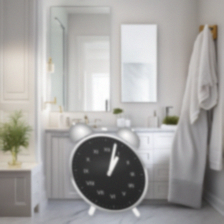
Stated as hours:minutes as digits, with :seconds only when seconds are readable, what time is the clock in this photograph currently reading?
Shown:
1:03
